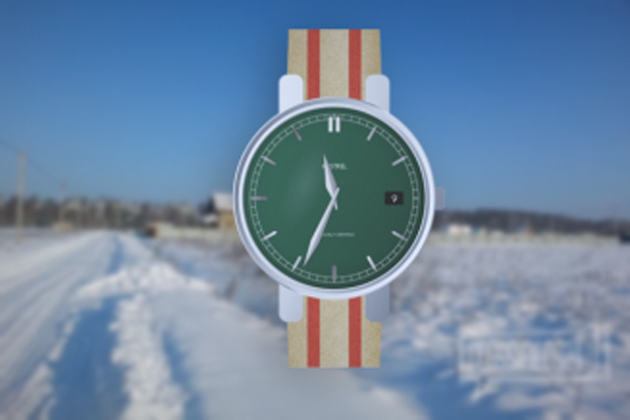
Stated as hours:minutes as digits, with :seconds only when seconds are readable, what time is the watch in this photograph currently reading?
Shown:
11:34
